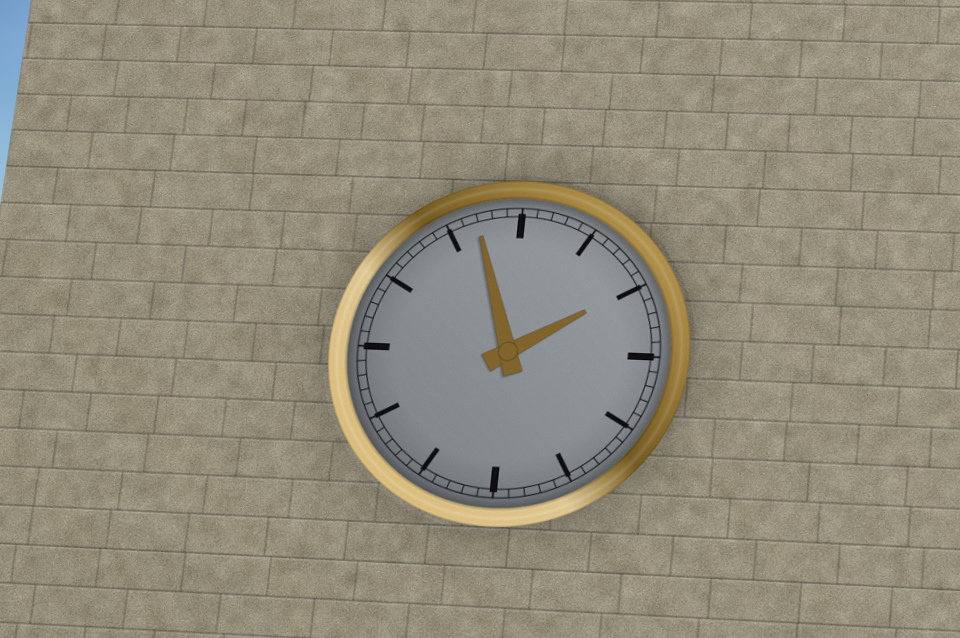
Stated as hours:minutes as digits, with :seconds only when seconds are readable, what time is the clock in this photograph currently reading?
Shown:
1:57
